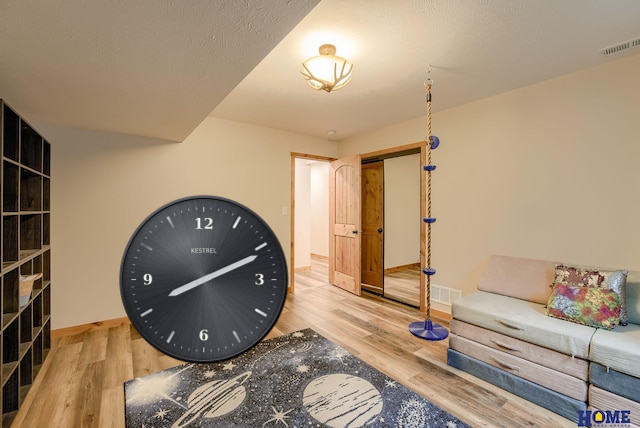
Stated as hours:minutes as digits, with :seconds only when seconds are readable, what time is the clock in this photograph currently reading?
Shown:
8:11
